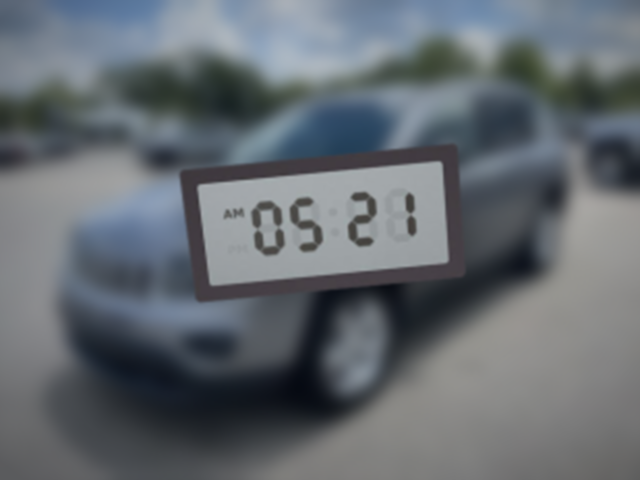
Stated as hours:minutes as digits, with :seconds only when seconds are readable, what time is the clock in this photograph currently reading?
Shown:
5:21
